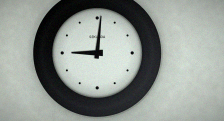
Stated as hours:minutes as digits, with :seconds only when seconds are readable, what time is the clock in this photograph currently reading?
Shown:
9:01
